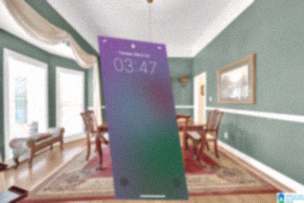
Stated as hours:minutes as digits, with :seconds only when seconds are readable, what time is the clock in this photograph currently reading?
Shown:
3:47
